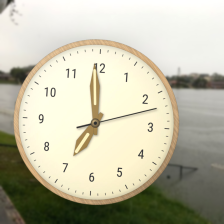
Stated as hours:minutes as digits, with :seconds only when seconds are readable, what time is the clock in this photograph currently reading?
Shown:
6:59:12
